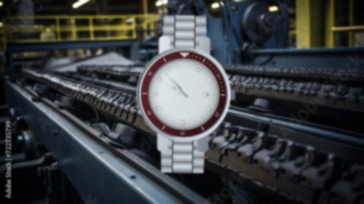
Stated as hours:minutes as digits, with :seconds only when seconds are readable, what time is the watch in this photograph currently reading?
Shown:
9:53
